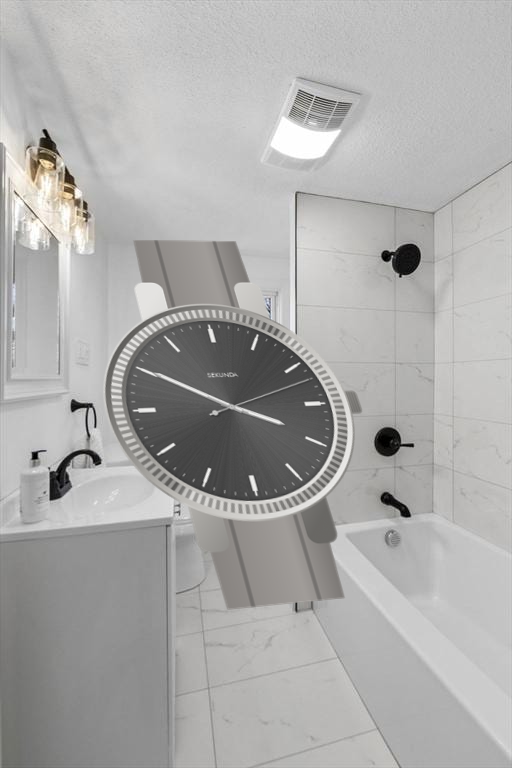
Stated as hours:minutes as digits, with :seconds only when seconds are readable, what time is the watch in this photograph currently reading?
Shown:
3:50:12
